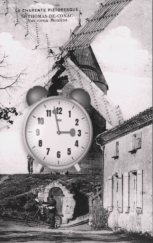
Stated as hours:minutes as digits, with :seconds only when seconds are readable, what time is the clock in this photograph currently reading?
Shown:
2:58
